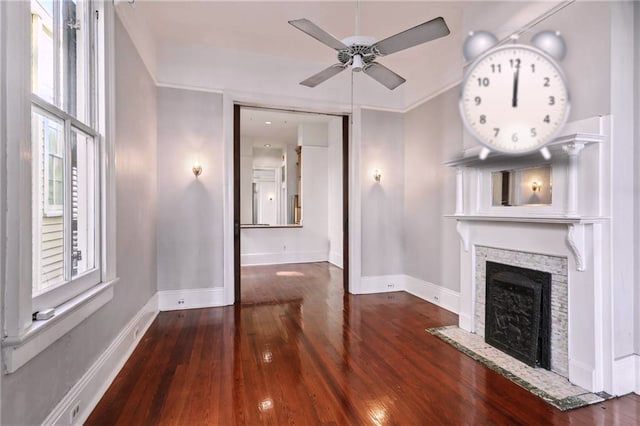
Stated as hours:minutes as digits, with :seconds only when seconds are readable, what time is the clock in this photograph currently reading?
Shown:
12:01
